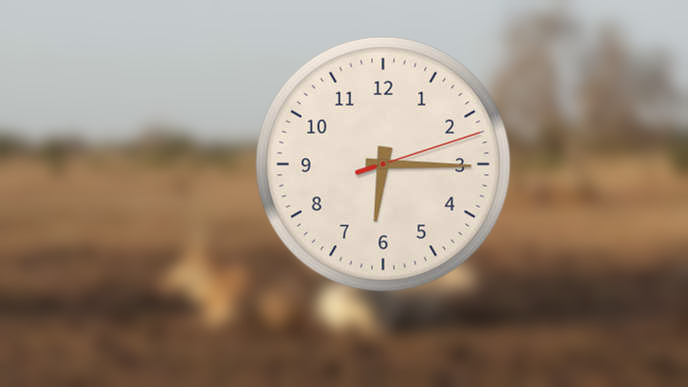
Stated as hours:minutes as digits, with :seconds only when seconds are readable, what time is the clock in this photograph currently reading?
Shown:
6:15:12
